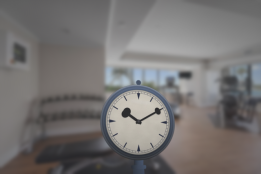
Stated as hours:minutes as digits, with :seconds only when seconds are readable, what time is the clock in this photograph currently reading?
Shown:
10:10
